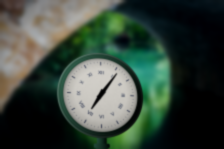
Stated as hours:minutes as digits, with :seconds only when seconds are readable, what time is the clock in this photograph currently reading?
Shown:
7:06
